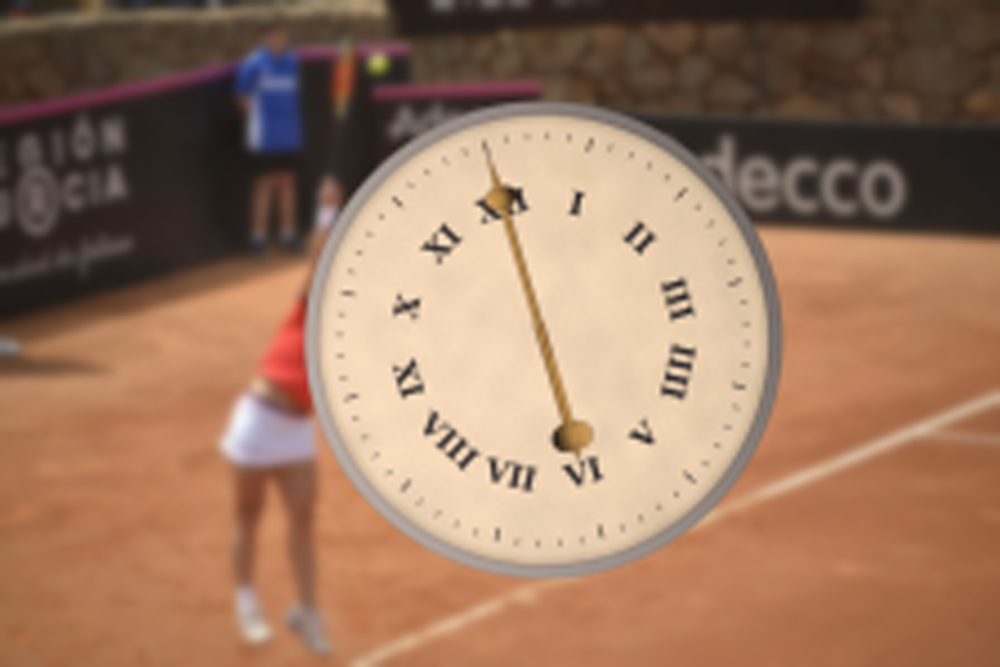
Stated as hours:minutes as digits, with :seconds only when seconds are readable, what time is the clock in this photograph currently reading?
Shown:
6:00
